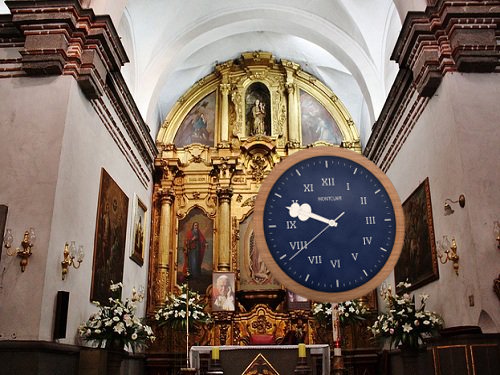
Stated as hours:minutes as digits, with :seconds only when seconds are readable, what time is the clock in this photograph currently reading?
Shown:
9:48:39
